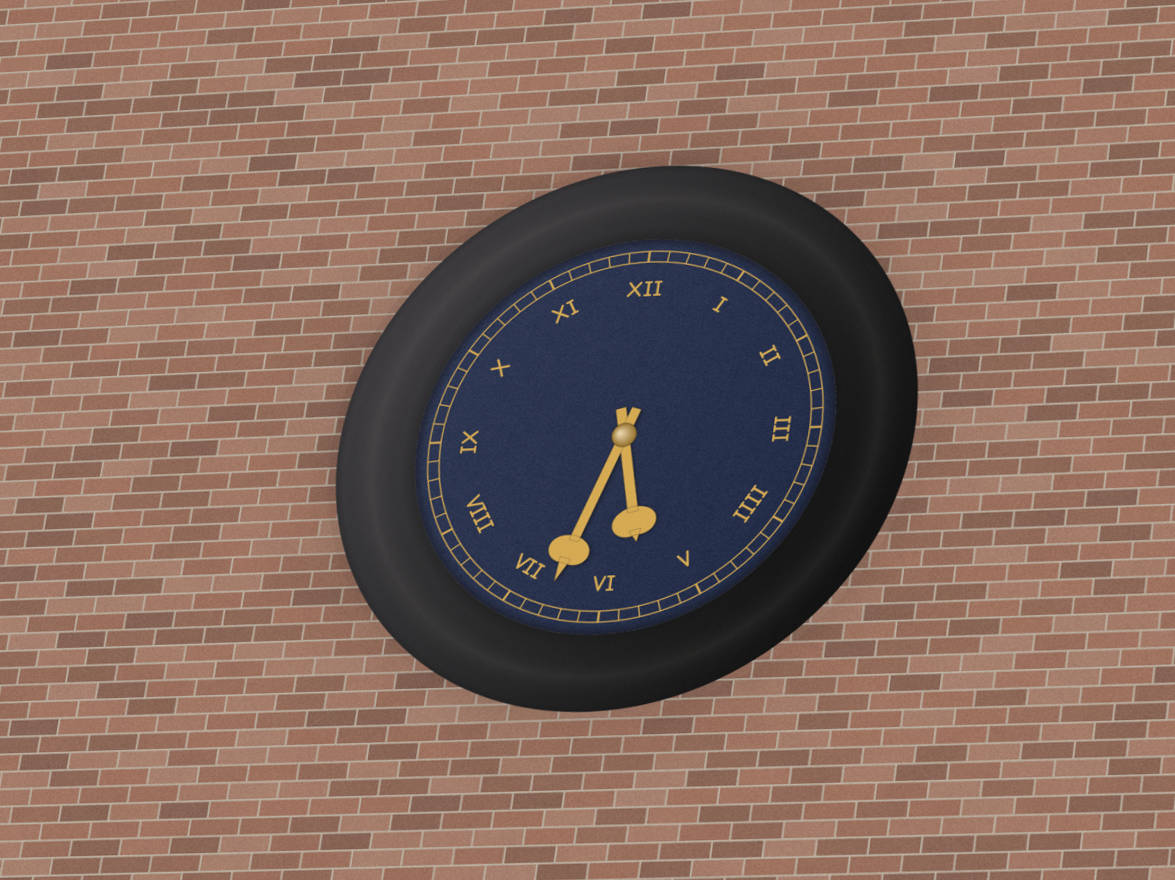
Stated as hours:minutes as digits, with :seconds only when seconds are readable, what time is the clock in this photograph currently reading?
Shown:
5:33
